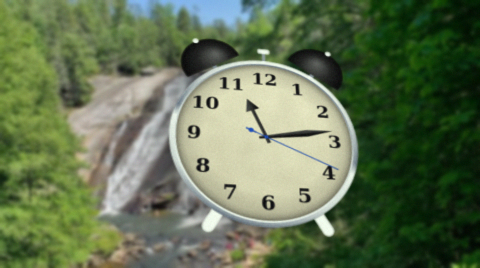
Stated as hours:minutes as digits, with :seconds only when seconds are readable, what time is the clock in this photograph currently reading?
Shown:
11:13:19
